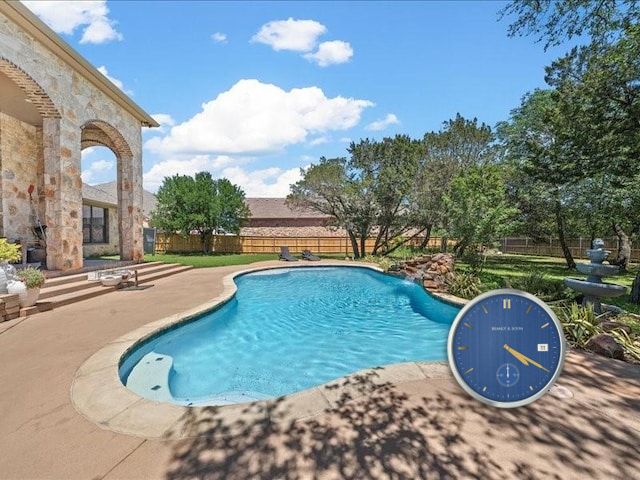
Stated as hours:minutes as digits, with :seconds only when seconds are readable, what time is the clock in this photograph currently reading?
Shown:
4:20
